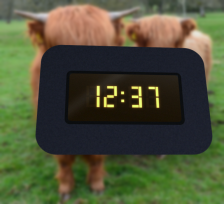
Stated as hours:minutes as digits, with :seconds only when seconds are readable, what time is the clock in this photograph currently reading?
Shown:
12:37
